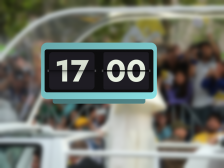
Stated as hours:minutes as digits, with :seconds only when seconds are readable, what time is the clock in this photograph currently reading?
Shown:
17:00
